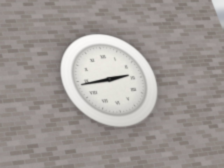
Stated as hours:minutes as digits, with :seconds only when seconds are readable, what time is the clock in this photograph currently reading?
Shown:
2:44
